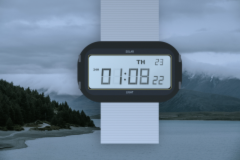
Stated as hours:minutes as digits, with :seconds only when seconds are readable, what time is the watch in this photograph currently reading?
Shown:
1:08
